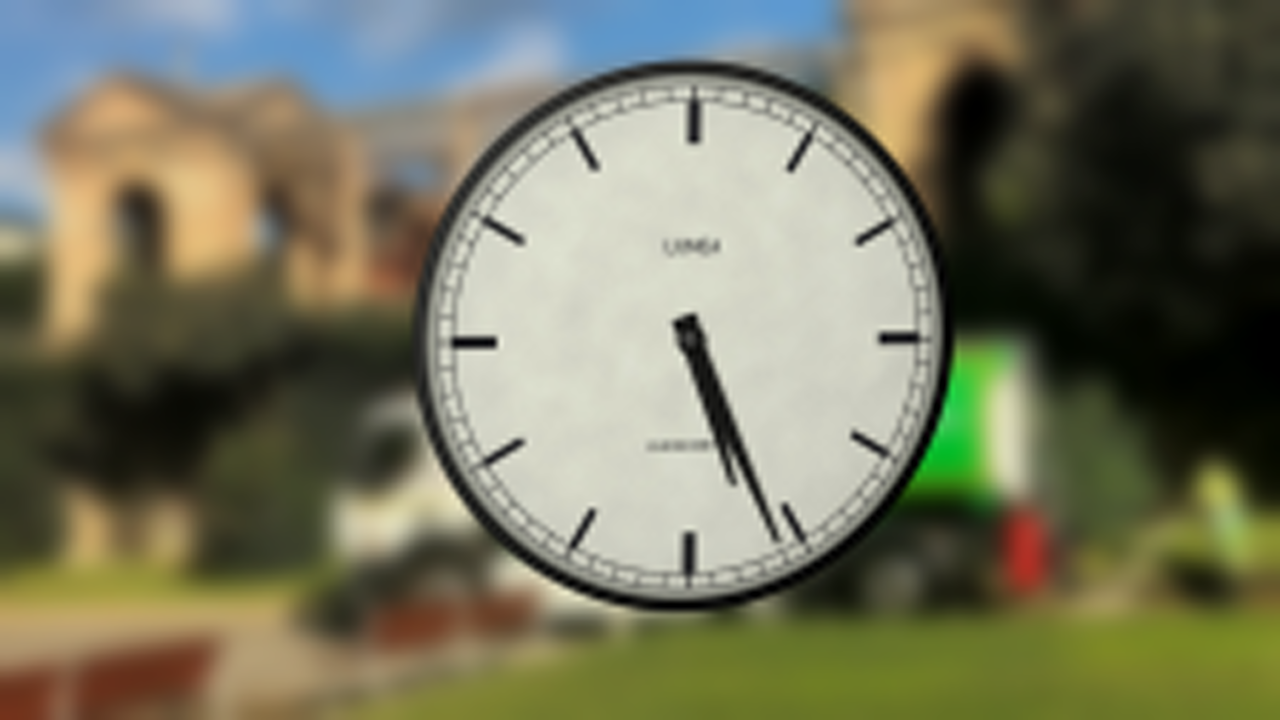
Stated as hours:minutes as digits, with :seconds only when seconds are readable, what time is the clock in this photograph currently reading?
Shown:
5:26
